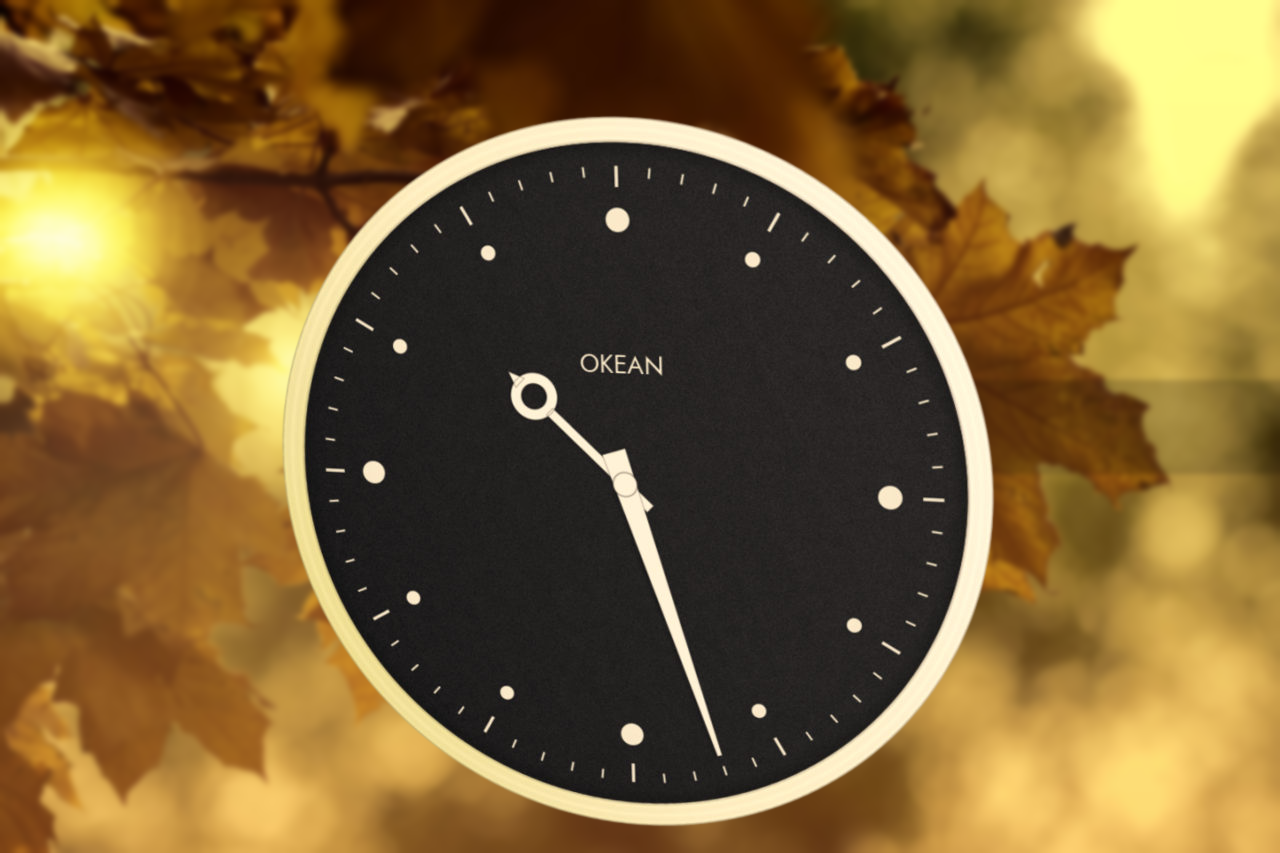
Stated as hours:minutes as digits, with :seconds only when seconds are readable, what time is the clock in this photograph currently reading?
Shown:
10:27
